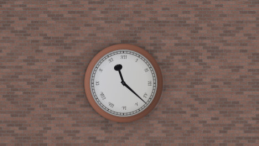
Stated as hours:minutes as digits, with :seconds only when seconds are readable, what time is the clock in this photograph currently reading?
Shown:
11:22
